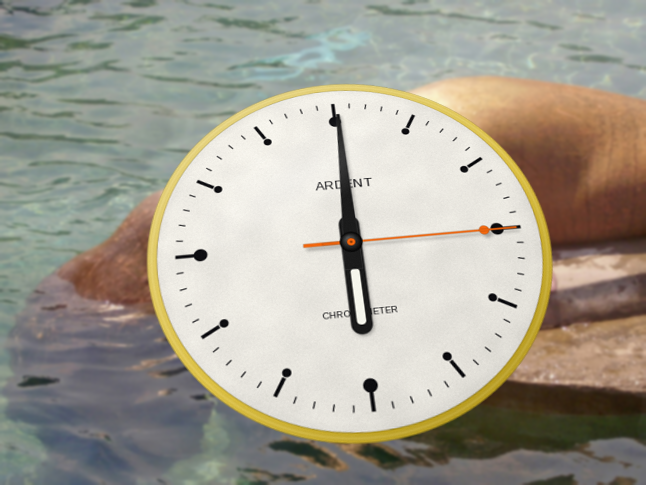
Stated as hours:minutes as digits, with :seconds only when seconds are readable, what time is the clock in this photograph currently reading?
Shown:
6:00:15
